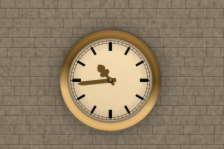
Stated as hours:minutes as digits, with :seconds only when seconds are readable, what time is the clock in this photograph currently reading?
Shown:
10:44
